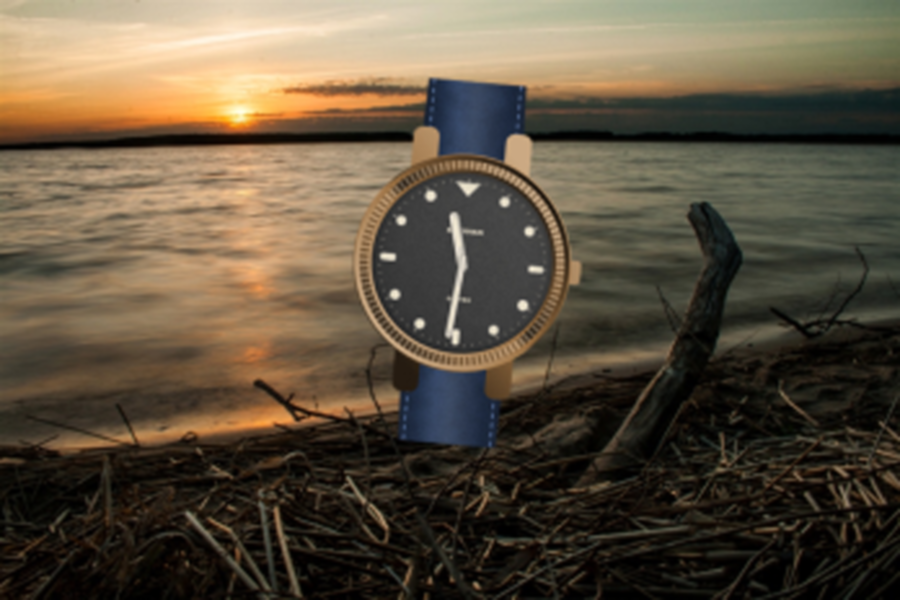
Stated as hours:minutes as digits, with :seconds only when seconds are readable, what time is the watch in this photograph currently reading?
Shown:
11:31
